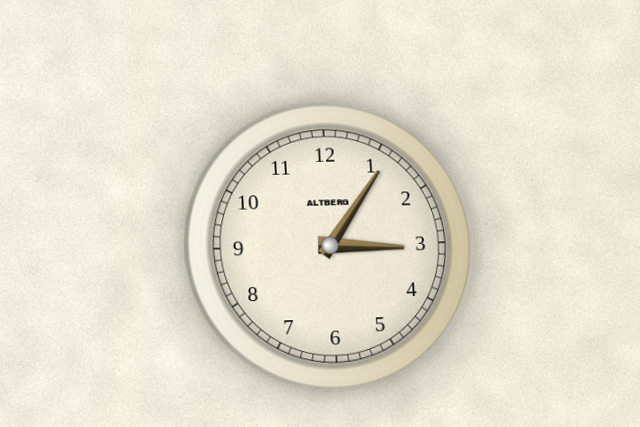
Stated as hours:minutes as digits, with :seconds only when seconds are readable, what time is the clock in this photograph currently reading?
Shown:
3:06
